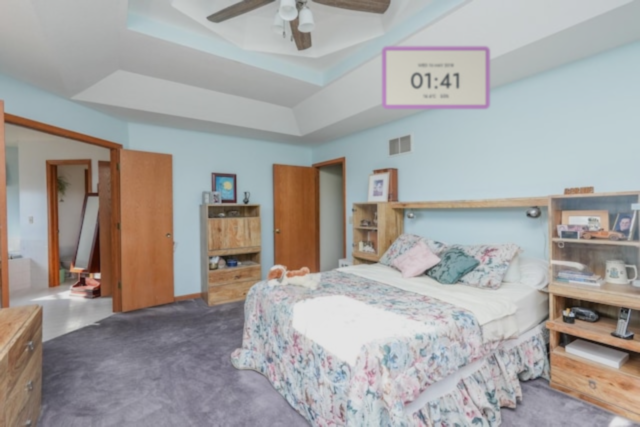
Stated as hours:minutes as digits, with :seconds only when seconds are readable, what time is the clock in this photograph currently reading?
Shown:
1:41
